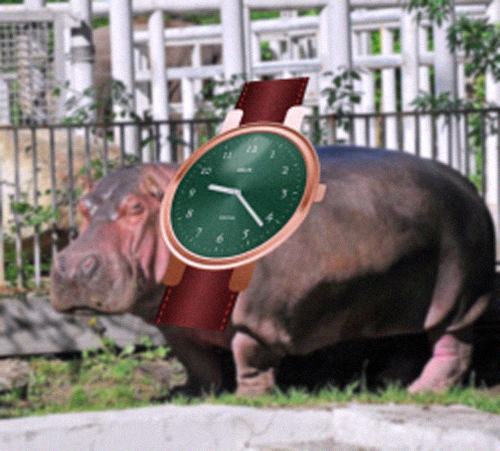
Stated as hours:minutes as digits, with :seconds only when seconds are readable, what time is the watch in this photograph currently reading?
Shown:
9:22
